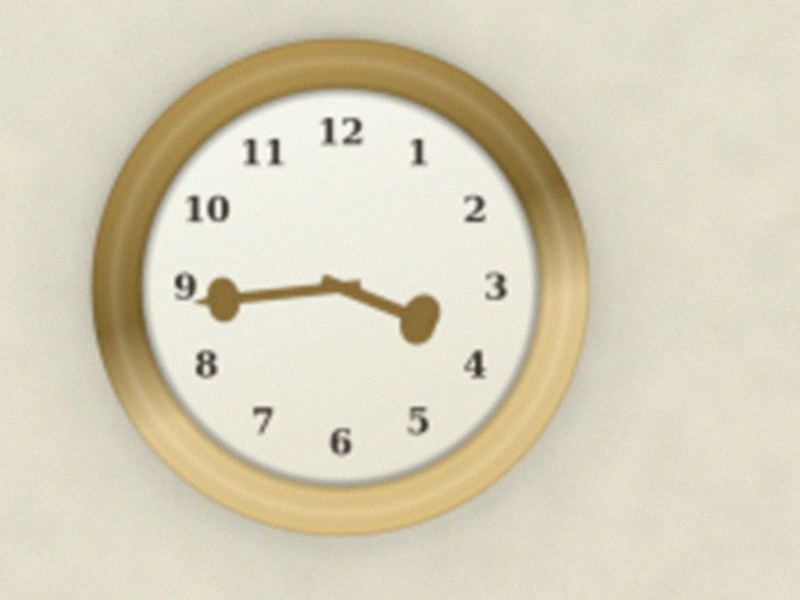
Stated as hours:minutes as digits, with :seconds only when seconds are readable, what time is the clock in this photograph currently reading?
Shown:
3:44
